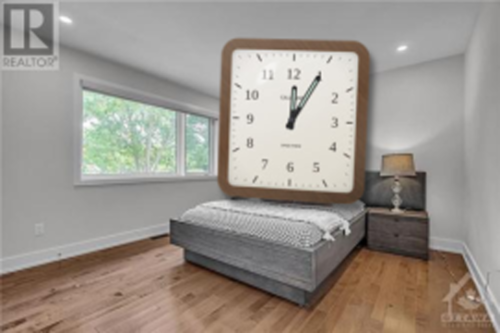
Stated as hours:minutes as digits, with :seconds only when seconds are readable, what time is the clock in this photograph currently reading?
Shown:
12:05
